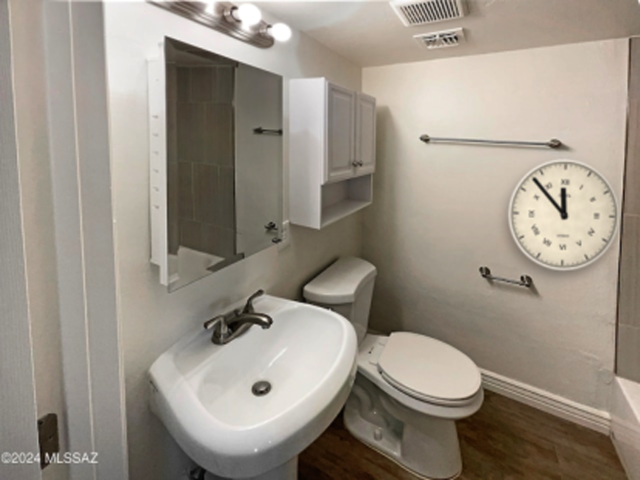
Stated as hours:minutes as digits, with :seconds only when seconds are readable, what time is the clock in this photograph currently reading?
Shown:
11:53
